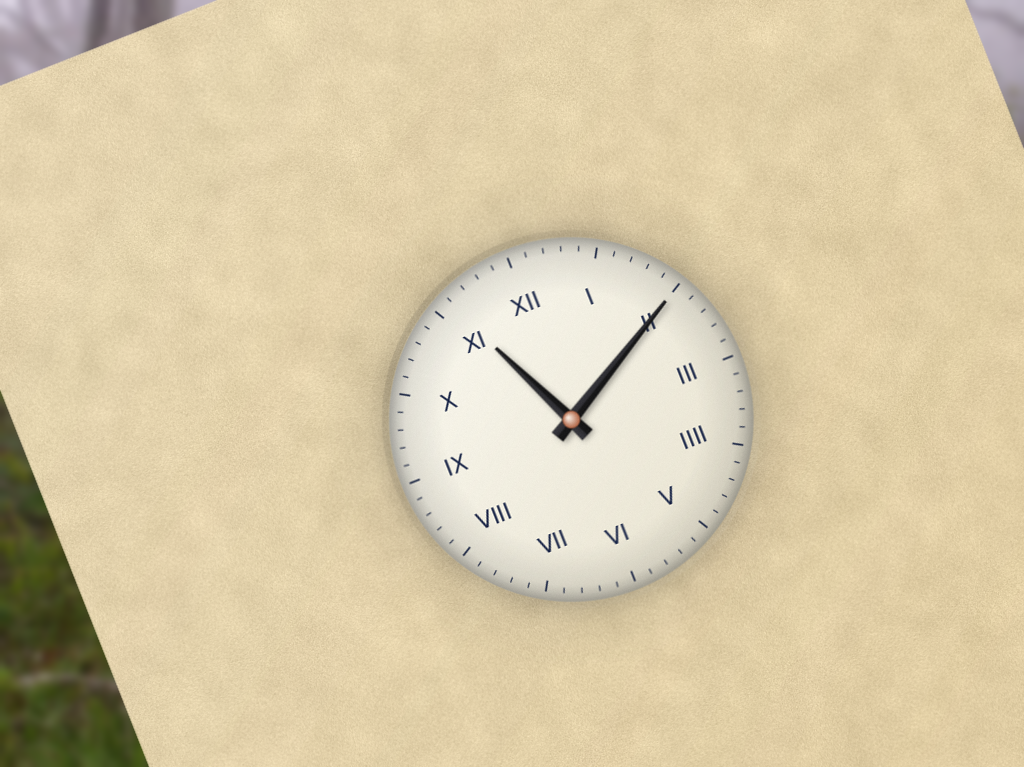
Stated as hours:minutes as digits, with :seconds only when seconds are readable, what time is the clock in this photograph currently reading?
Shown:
11:10
